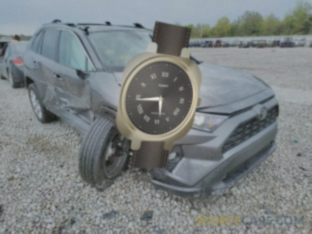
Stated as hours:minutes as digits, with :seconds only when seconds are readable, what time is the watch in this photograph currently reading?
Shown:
5:44
